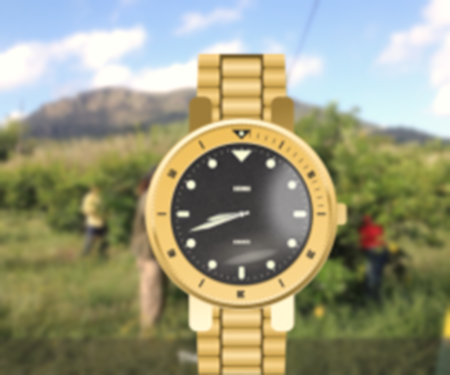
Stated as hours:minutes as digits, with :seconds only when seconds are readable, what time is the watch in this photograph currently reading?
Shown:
8:42
